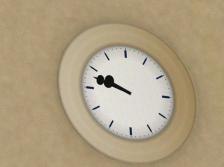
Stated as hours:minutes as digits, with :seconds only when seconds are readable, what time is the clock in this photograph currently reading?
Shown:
9:48
